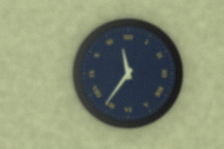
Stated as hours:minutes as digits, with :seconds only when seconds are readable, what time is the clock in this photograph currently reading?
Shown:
11:36
